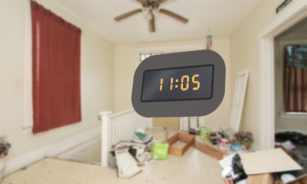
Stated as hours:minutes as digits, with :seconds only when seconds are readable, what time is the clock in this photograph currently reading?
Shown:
11:05
